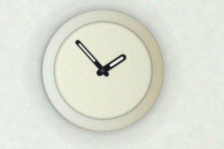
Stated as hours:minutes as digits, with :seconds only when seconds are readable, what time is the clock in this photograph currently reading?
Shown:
1:53
